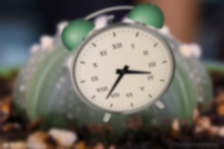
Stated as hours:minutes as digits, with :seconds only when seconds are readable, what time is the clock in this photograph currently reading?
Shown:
3:37
